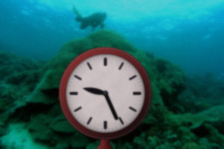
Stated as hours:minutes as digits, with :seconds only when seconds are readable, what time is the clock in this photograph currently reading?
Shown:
9:26
